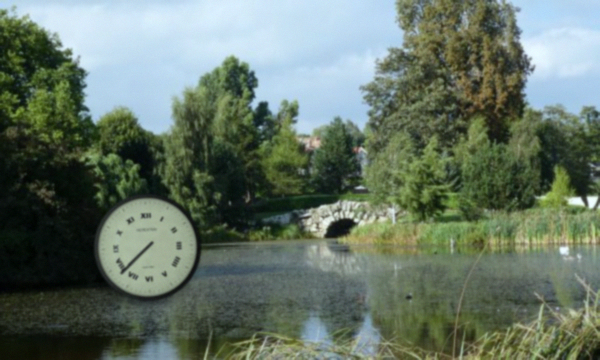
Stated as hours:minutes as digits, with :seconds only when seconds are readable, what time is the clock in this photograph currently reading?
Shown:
7:38
